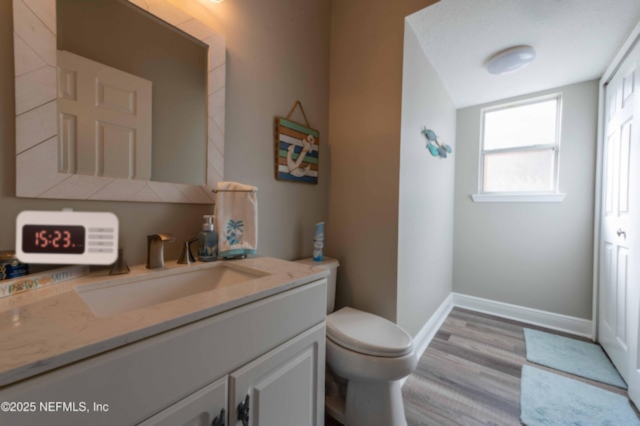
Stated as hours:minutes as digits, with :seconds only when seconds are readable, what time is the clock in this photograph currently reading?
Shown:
15:23
